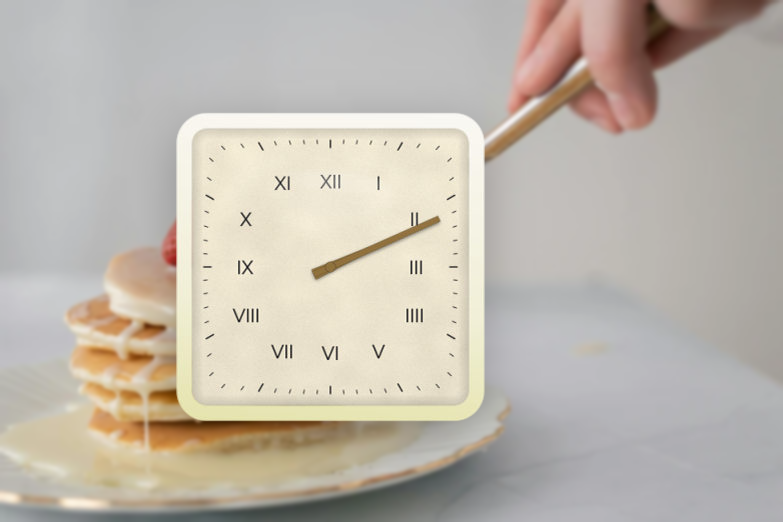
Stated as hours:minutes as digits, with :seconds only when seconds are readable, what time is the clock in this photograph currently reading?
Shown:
2:11
